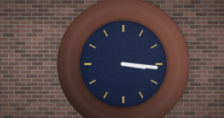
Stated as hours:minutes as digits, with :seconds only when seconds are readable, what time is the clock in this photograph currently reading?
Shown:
3:16
